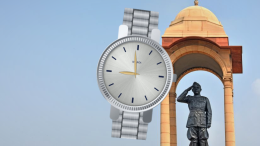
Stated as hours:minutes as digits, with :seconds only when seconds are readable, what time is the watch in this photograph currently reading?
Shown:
8:59
